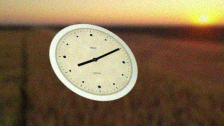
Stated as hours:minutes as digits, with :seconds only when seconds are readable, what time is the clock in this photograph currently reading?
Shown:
8:10
